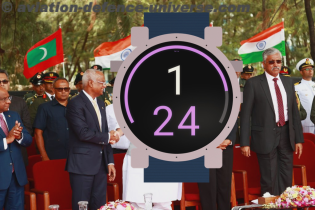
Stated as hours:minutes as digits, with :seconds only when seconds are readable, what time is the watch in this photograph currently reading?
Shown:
1:24
